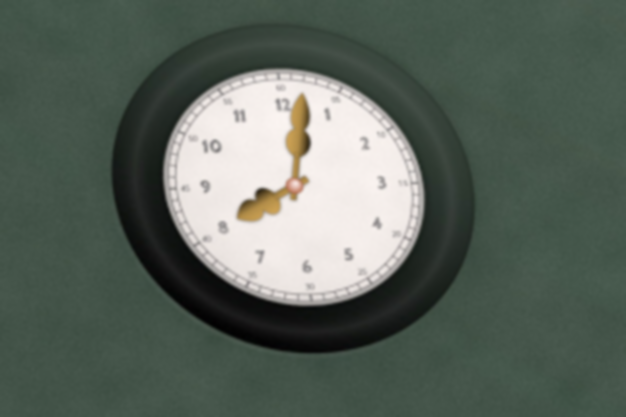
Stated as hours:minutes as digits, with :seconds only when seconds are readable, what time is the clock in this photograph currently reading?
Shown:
8:02
